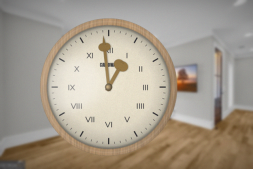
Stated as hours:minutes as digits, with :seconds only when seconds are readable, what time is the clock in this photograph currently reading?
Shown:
12:59
